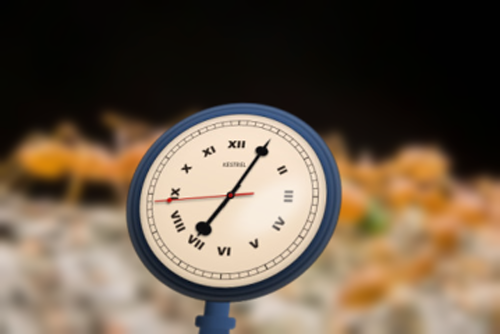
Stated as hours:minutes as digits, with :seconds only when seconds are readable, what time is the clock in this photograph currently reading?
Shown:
7:04:44
